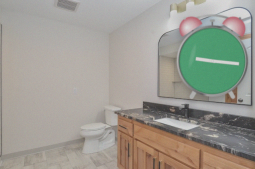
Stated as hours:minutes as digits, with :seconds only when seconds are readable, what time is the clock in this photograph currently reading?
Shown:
9:16
